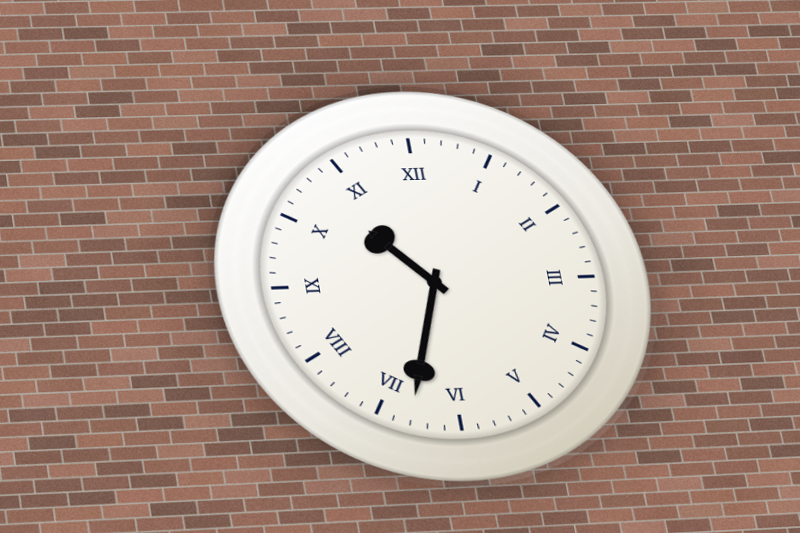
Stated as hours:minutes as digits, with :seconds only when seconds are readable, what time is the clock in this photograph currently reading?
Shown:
10:33
